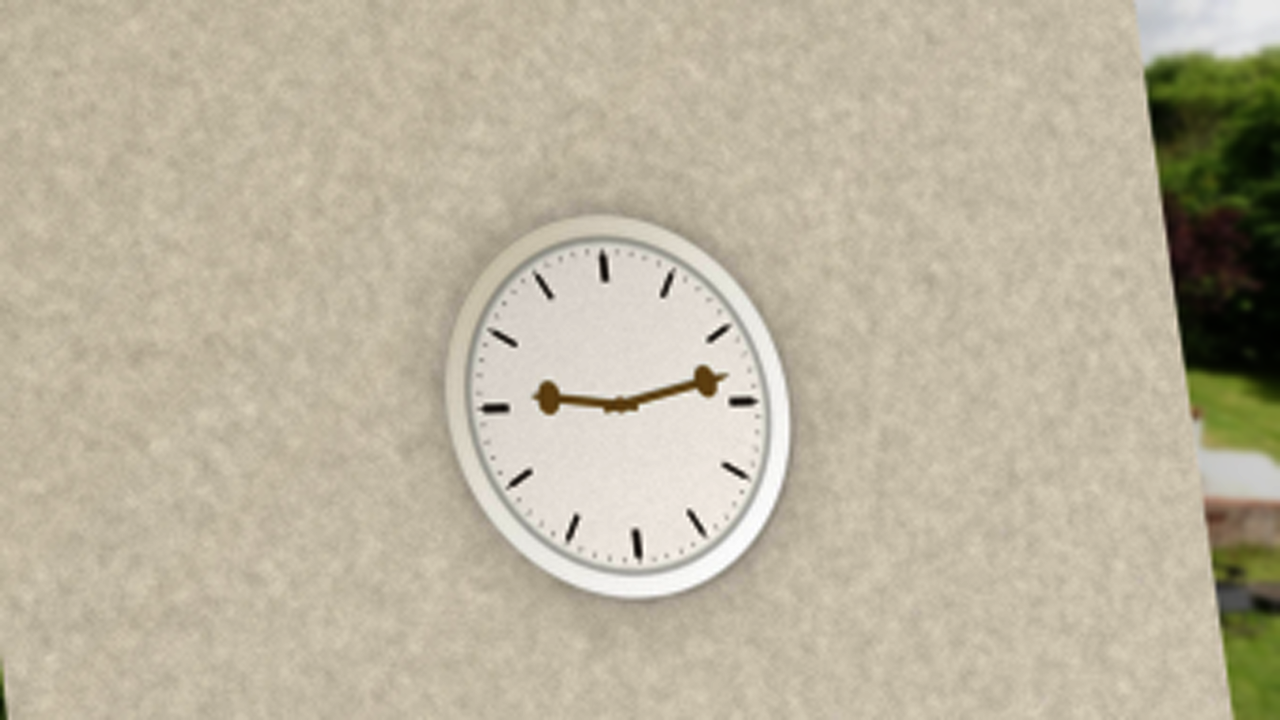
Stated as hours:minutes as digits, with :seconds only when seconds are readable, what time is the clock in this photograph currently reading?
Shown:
9:13
